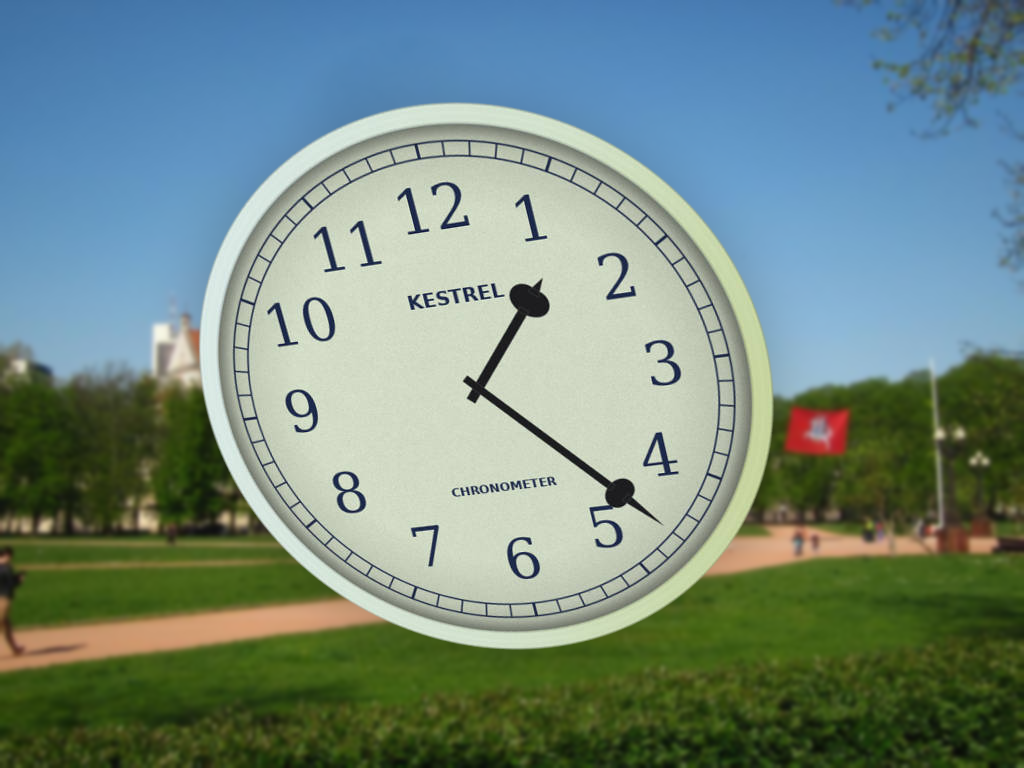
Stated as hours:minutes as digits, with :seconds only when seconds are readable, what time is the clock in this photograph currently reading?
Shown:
1:23
